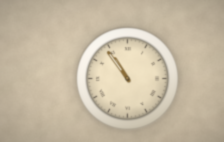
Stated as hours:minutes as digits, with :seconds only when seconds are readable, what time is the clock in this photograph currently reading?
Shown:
10:54
